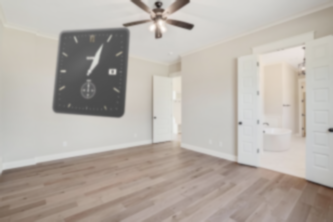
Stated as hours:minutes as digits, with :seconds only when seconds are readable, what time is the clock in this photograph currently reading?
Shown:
1:04
